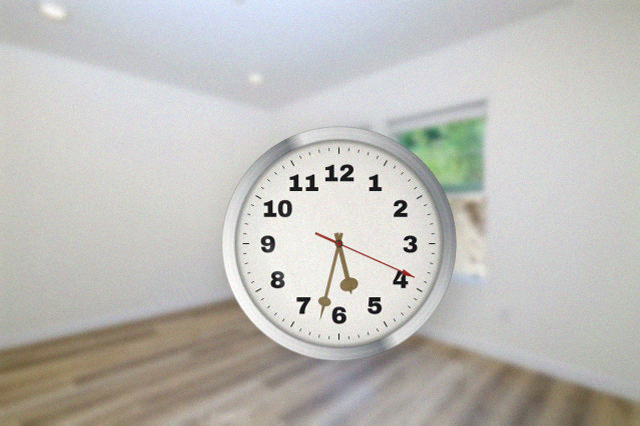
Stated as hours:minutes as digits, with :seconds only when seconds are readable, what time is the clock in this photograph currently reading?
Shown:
5:32:19
